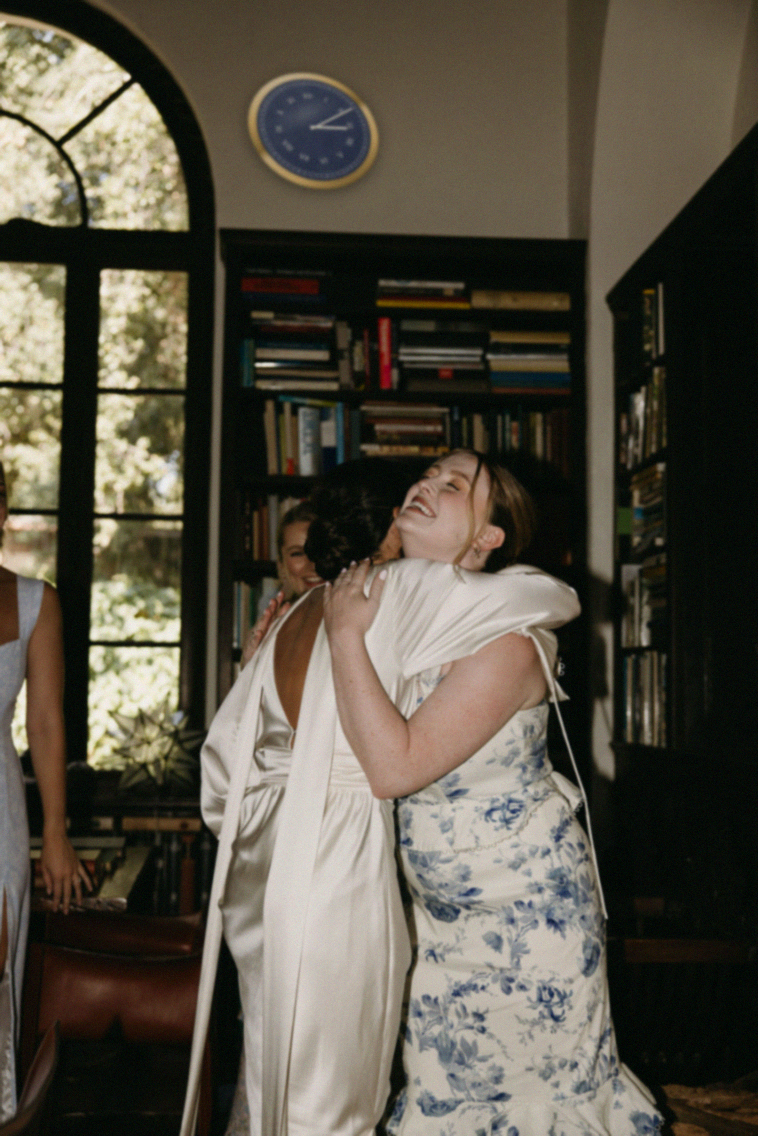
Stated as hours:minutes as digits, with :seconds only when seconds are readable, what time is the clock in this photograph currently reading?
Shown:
3:11
